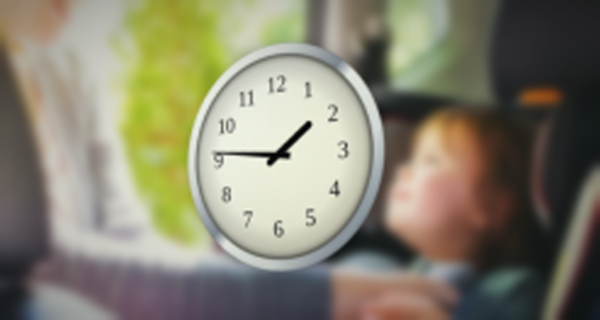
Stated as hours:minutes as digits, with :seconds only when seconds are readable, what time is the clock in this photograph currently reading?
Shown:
1:46
